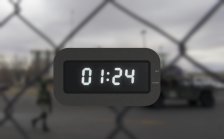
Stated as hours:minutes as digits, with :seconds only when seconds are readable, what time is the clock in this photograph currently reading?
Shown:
1:24
